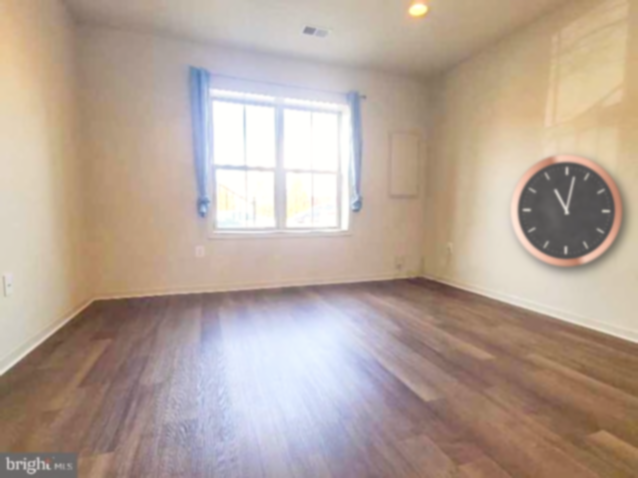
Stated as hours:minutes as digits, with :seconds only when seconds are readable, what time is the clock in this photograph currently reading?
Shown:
11:02
